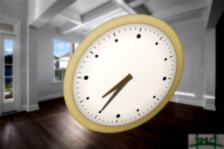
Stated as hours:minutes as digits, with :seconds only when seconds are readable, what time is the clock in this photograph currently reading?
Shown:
7:35
